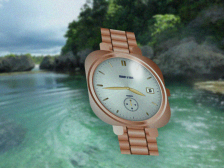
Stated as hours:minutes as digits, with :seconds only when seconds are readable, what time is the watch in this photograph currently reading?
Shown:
3:44
